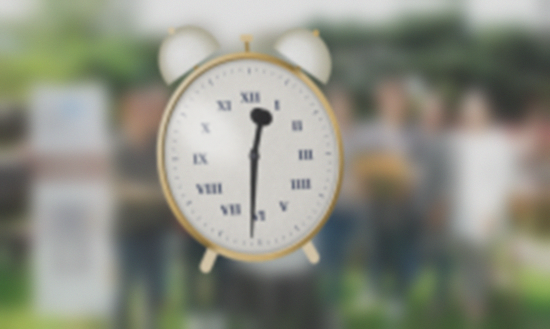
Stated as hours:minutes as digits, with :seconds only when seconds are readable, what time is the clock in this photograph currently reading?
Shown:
12:31
